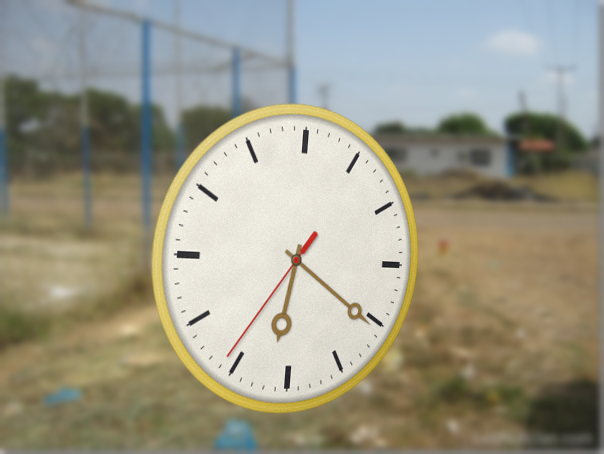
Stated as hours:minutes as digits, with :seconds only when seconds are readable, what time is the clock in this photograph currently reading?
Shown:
6:20:36
